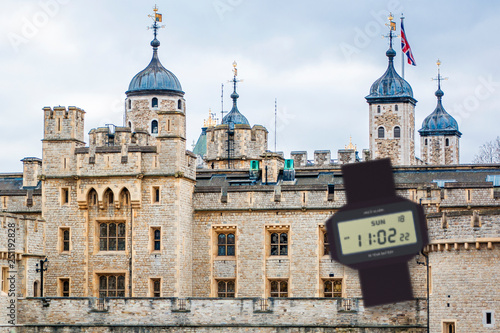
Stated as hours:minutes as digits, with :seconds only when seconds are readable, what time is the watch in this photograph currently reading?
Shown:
11:02
